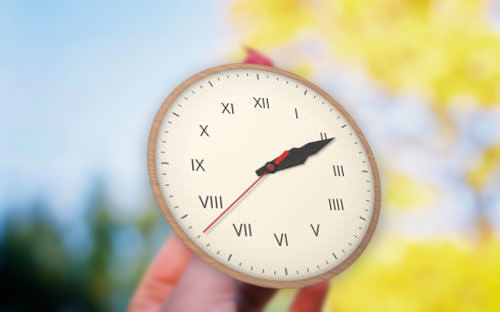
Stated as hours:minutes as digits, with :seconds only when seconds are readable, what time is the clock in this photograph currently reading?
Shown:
2:10:38
